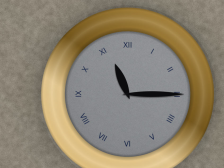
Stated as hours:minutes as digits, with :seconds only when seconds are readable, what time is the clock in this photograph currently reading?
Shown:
11:15
